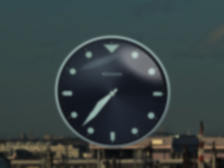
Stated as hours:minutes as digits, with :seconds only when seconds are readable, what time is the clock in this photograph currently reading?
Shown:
7:37
